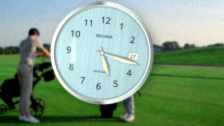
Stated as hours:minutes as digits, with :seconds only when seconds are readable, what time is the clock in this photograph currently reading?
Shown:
5:17
